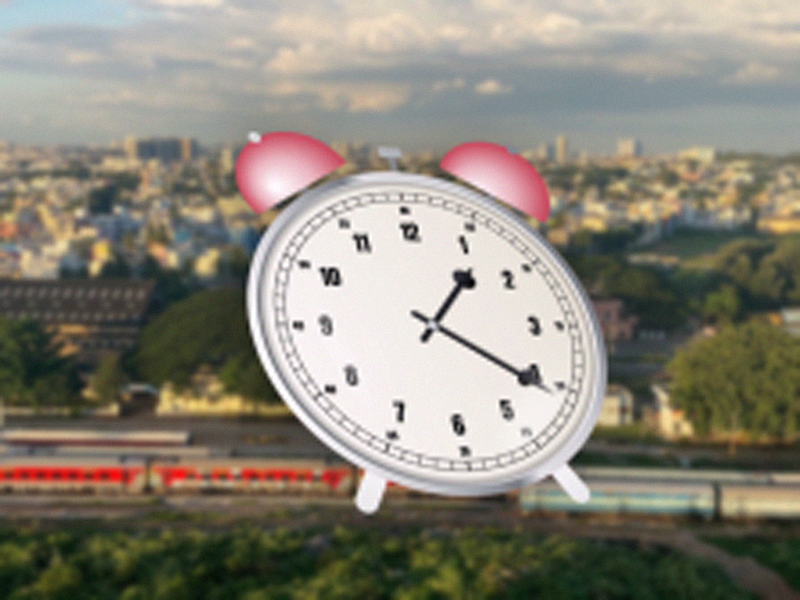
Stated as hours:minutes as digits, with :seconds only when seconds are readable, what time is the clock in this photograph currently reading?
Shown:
1:21
